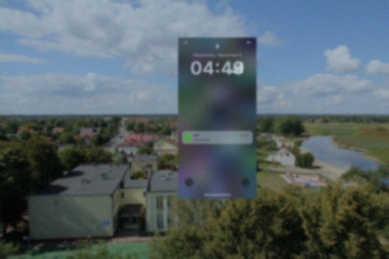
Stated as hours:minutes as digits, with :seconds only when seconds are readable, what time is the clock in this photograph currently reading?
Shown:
4:49
